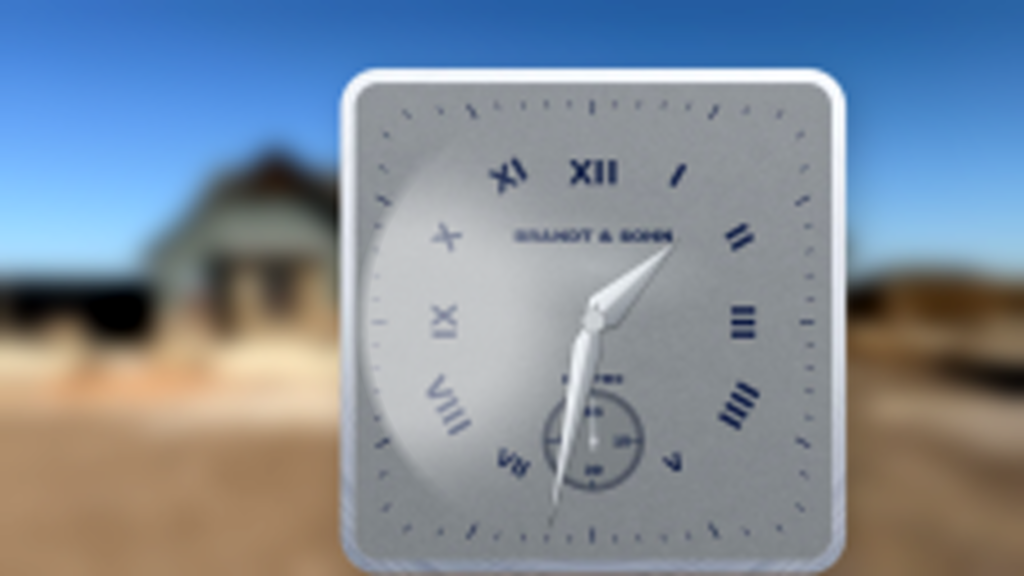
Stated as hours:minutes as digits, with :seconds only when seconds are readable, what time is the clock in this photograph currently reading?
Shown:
1:32
